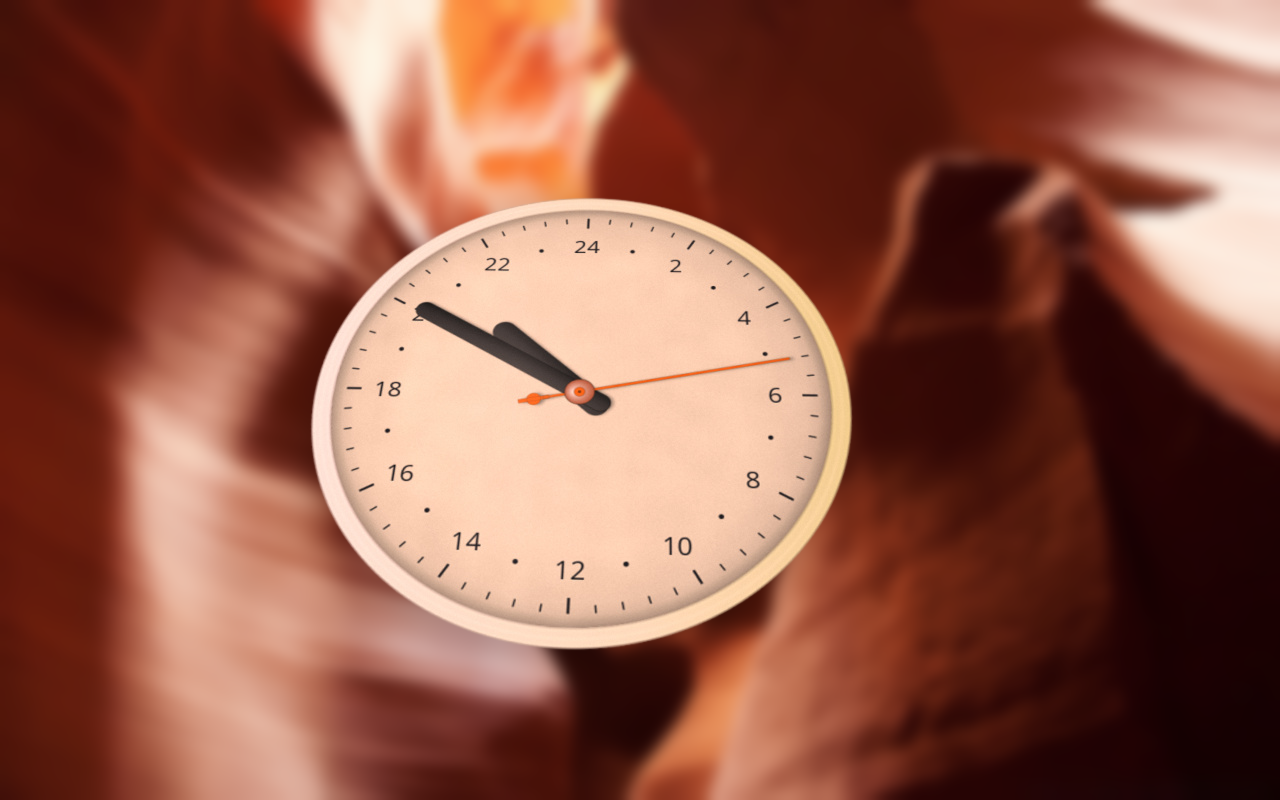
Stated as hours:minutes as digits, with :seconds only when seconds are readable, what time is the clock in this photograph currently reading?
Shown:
20:50:13
